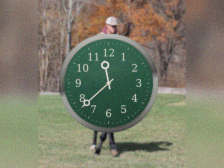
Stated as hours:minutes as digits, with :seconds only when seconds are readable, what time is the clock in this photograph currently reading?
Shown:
11:38
